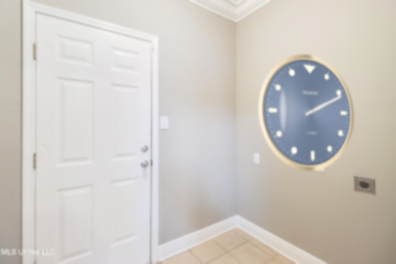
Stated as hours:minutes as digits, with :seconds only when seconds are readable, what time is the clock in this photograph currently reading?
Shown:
2:11
